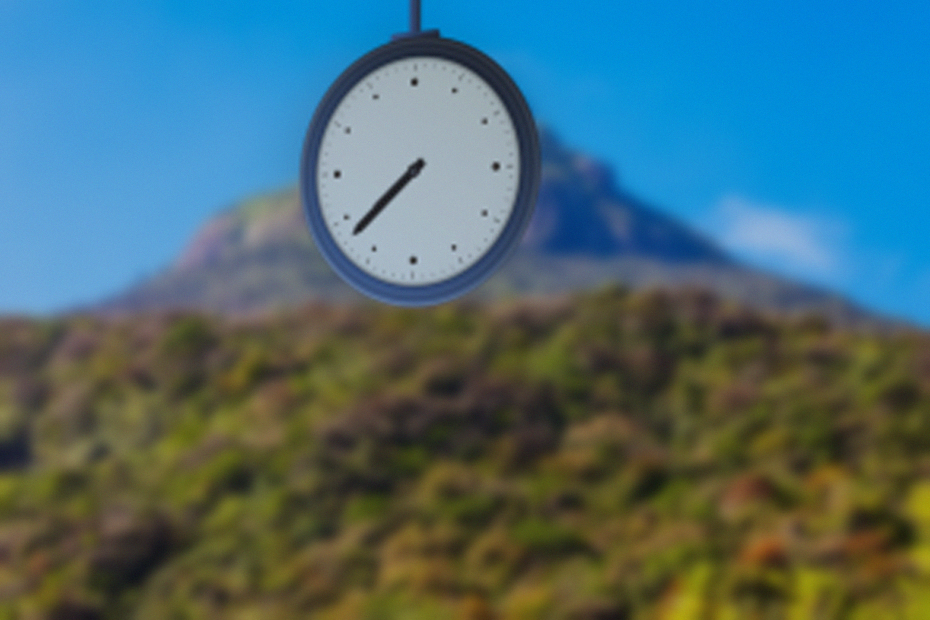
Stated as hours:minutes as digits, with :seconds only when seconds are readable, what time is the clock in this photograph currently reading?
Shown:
7:38
